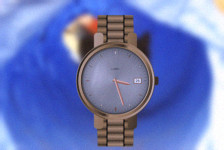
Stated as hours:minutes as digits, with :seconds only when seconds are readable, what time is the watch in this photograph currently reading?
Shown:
3:27
